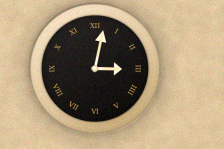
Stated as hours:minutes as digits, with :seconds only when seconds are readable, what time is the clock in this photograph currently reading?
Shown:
3:02
